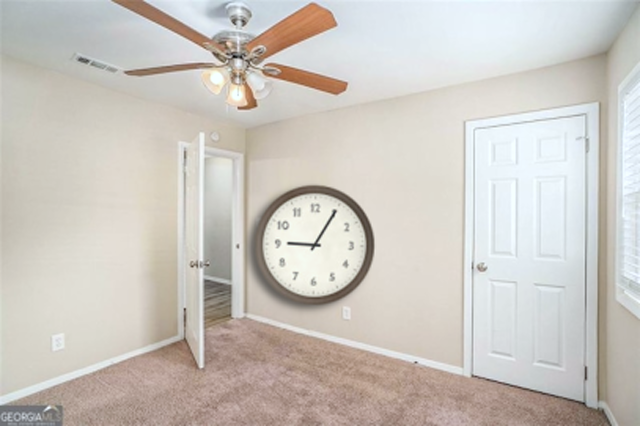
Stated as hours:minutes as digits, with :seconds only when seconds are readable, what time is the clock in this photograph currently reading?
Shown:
9:05
